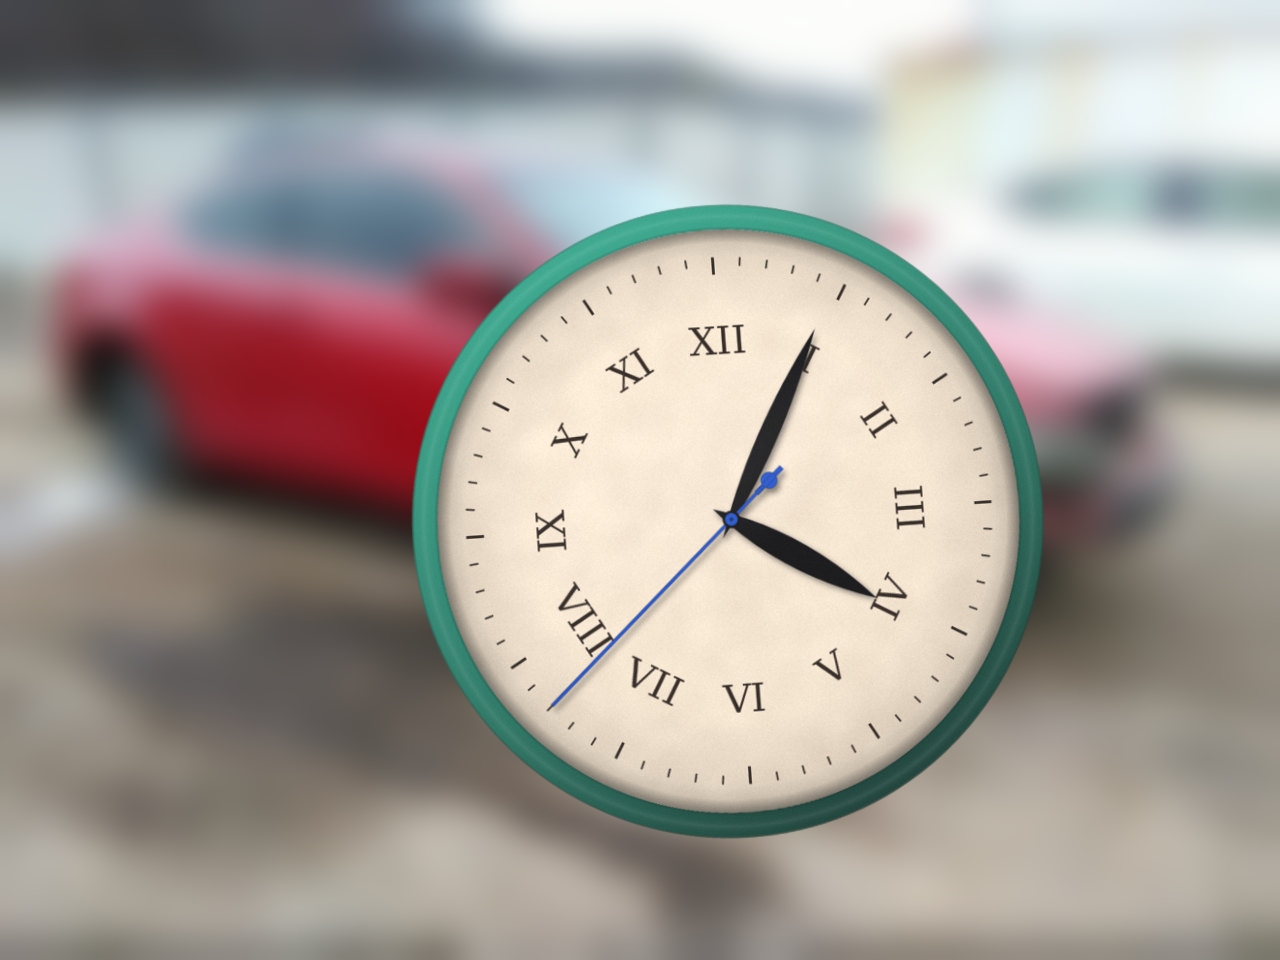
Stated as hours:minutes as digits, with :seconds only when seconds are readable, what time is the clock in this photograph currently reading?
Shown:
4:04:38
